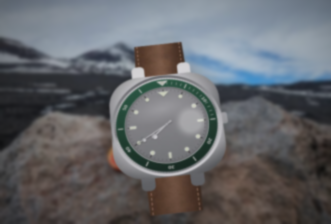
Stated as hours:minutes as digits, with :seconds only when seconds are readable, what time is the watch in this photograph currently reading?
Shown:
7:40
